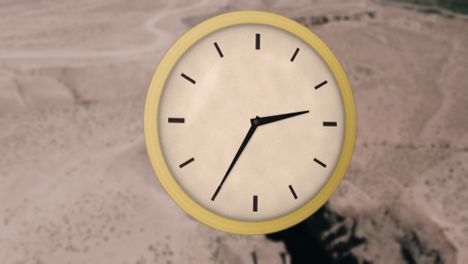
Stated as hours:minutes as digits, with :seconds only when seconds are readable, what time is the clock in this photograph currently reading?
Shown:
2:35
